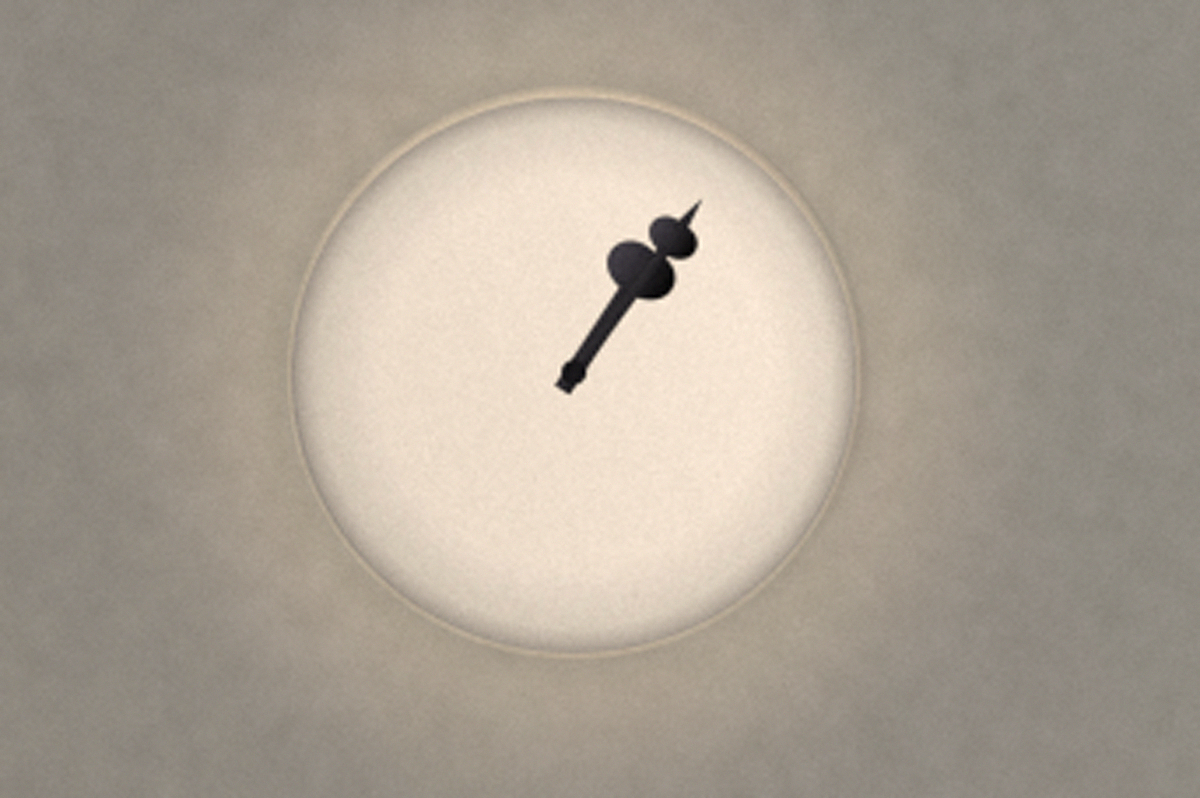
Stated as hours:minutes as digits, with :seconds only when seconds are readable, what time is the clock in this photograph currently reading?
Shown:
1:06
